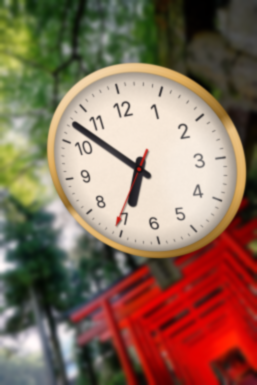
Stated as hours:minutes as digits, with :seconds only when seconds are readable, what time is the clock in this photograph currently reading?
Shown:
6:52:36
